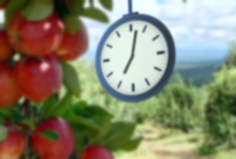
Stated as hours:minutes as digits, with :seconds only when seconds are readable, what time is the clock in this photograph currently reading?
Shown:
7:02
